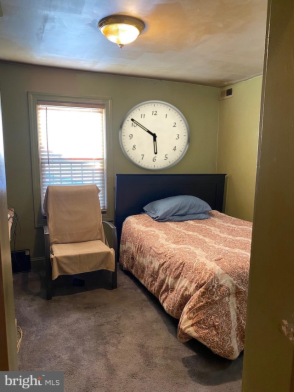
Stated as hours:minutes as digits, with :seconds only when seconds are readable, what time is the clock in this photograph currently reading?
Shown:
5:51
